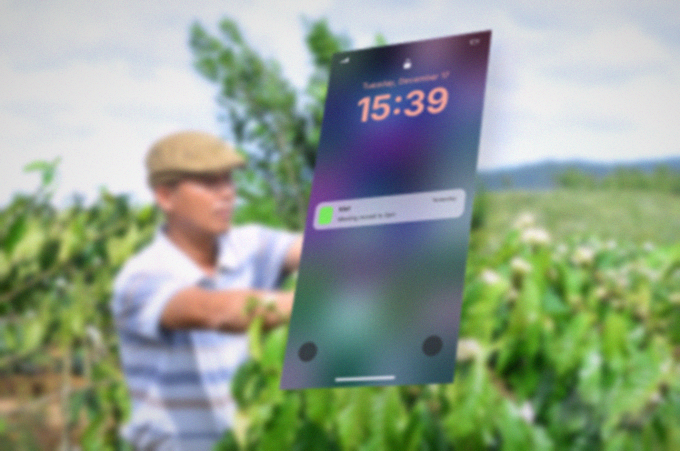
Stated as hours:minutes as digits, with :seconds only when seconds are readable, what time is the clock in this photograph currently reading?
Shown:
15:39
